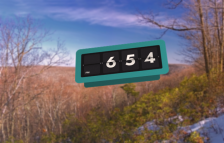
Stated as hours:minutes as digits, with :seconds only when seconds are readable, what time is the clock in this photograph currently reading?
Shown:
6:54
